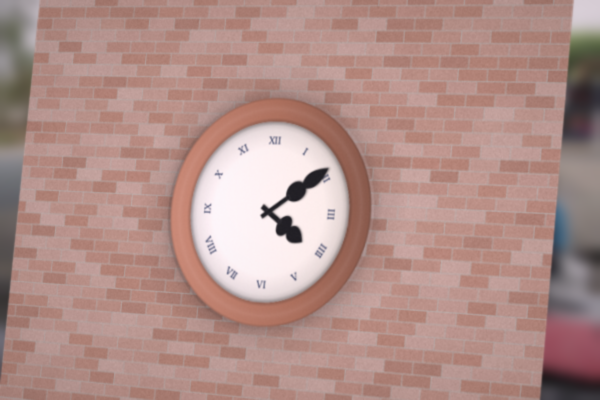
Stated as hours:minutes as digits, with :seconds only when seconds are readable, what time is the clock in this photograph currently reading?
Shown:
4:09
